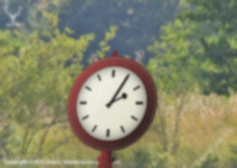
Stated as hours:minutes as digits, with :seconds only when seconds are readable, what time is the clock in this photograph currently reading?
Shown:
2:05
